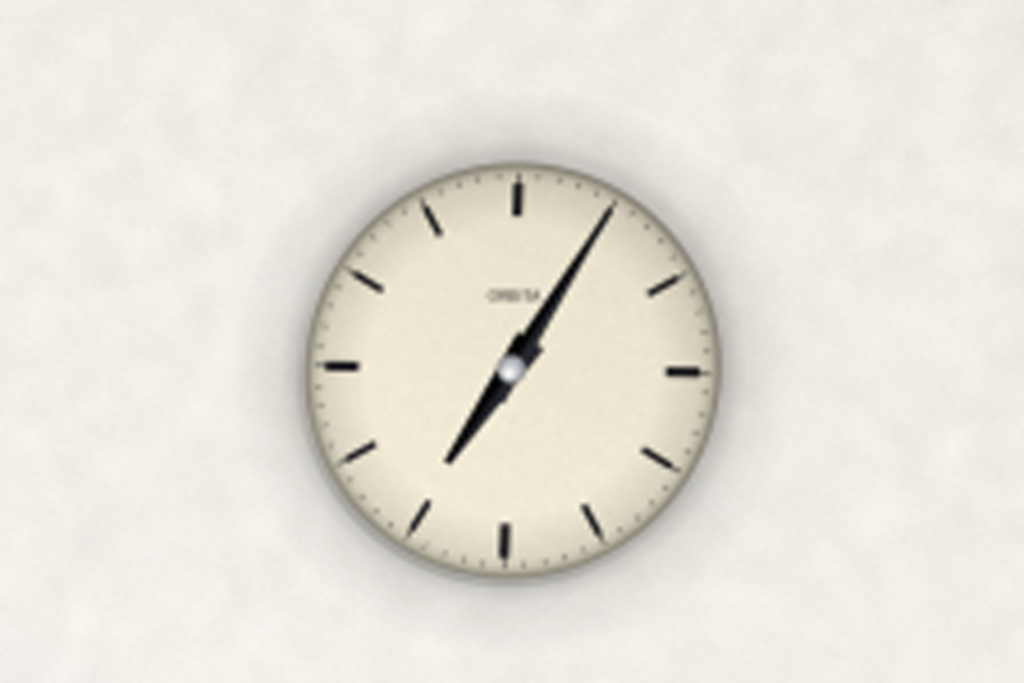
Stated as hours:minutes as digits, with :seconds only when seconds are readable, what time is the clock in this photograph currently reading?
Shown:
7:05
